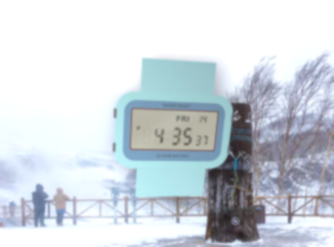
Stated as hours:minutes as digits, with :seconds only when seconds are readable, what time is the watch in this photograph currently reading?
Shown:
4:35:37
